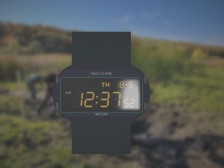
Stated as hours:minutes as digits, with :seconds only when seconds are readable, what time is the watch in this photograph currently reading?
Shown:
12:37:52
